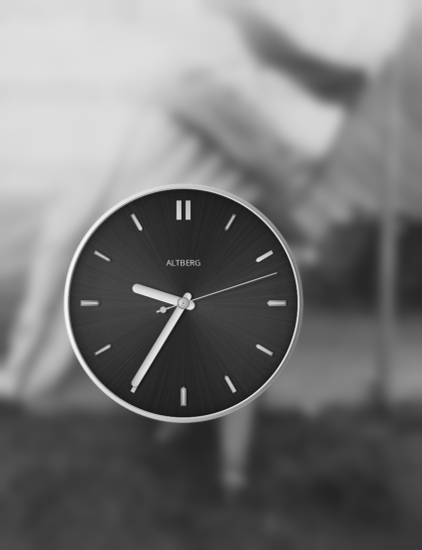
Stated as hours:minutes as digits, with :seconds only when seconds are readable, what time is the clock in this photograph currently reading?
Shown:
9:35:12
